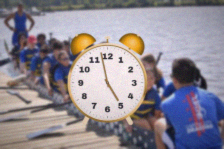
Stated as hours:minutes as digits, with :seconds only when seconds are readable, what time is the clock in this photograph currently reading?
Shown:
4:58
